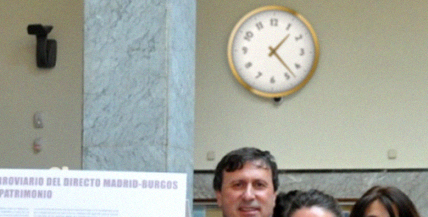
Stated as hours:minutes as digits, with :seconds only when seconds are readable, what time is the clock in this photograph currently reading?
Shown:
1:23
